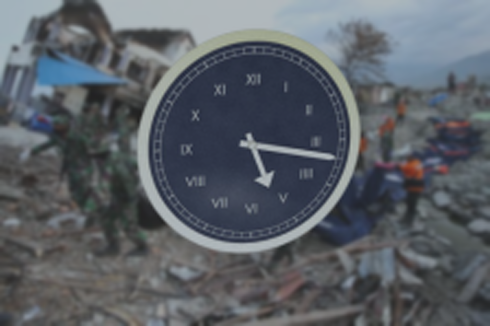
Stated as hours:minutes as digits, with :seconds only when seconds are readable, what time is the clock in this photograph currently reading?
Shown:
5:17
